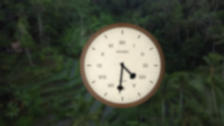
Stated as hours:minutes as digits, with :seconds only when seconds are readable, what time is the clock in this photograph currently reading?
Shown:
4:31
